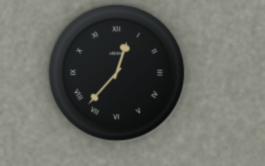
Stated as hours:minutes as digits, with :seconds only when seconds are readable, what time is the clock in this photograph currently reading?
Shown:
12:37
